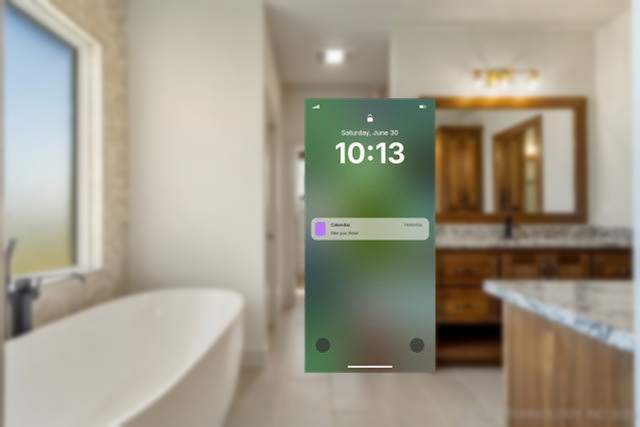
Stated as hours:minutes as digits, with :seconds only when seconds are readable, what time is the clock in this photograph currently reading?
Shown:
10:13
